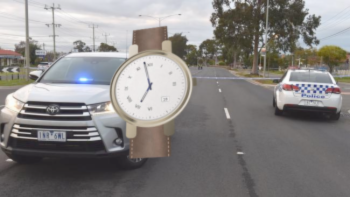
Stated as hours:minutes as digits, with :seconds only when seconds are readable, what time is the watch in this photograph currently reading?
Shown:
6:58
